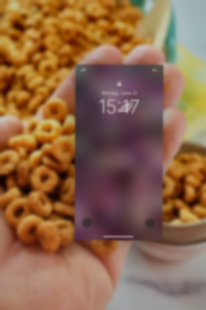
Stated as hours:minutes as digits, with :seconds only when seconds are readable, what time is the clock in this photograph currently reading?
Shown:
15:17
